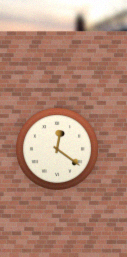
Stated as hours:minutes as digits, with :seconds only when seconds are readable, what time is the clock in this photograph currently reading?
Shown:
12:21
